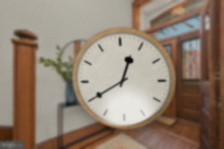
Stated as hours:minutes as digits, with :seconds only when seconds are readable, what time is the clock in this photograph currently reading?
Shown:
12:40
